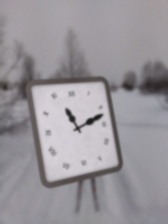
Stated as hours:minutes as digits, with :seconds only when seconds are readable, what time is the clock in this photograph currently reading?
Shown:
11:12
